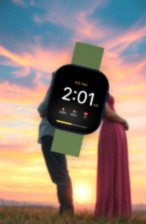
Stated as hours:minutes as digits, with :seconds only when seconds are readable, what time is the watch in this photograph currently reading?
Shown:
2:01
